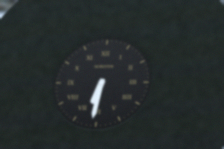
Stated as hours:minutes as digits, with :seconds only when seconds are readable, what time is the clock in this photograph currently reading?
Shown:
6:31
